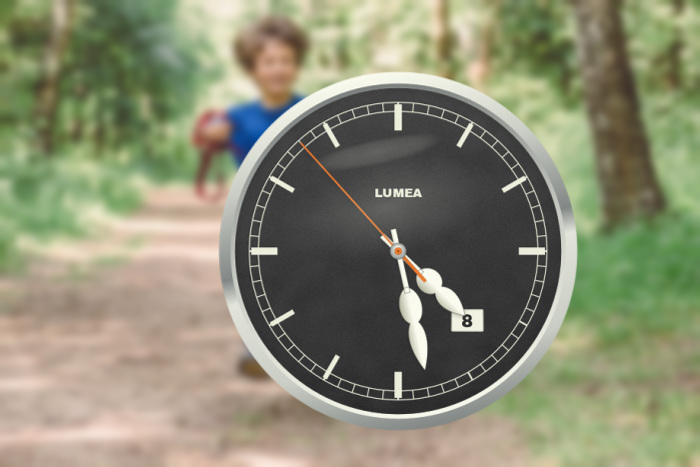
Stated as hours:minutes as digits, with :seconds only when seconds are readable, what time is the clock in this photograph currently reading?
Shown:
4:27:53
